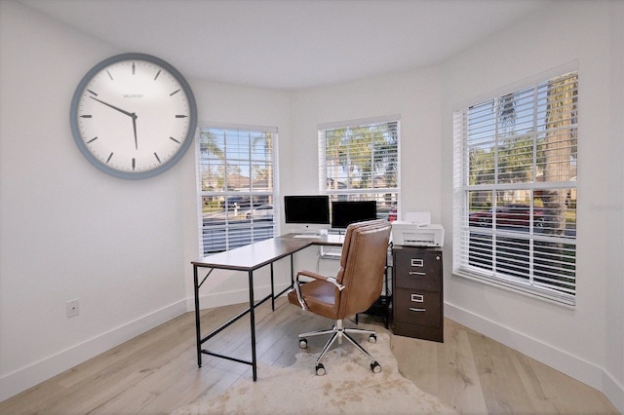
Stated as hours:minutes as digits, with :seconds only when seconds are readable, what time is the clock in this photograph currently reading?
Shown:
5:49
